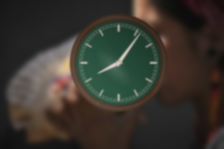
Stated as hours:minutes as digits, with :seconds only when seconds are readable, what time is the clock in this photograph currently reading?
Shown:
8:06
